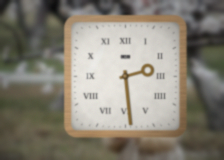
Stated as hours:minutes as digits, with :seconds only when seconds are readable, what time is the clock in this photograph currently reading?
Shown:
2:29
